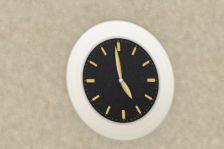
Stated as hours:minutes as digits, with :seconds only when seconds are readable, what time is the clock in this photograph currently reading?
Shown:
4:59
